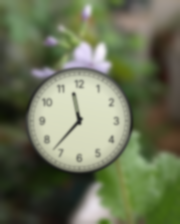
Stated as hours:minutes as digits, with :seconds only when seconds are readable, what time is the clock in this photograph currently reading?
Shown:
11:37
